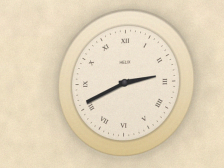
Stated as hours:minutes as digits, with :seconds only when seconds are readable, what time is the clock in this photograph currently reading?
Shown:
2:41
